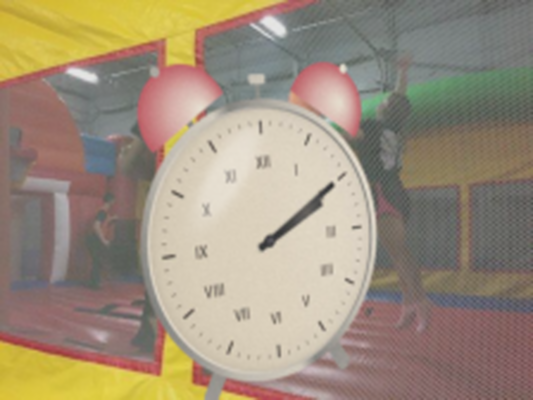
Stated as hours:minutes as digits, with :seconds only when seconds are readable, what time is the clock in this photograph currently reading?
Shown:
2:10
